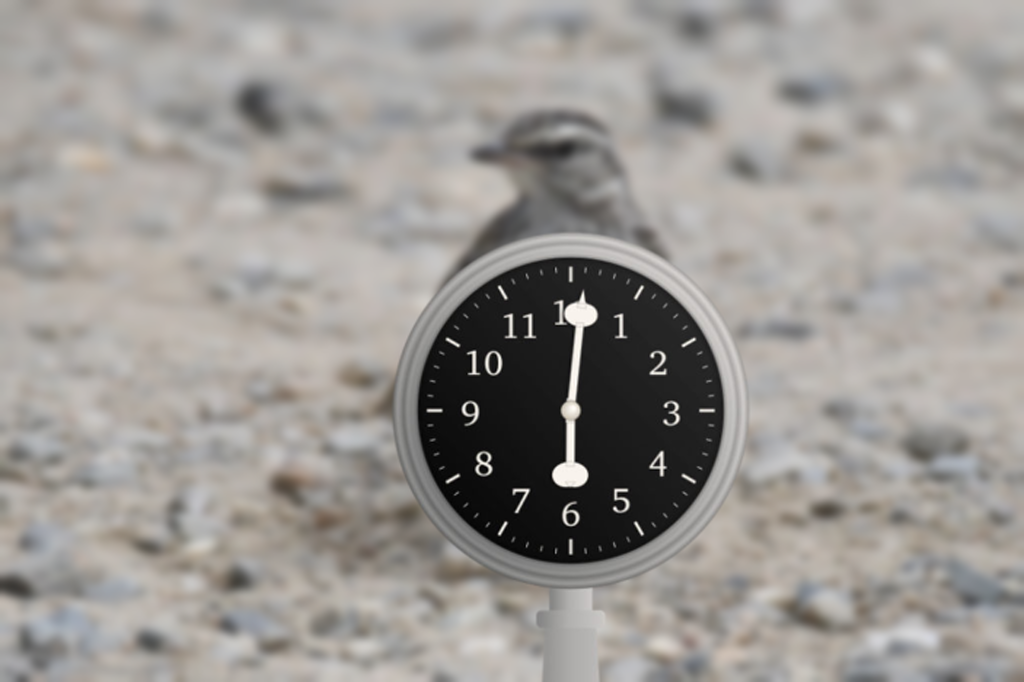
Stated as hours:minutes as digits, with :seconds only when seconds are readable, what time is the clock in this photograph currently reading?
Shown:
6:01
